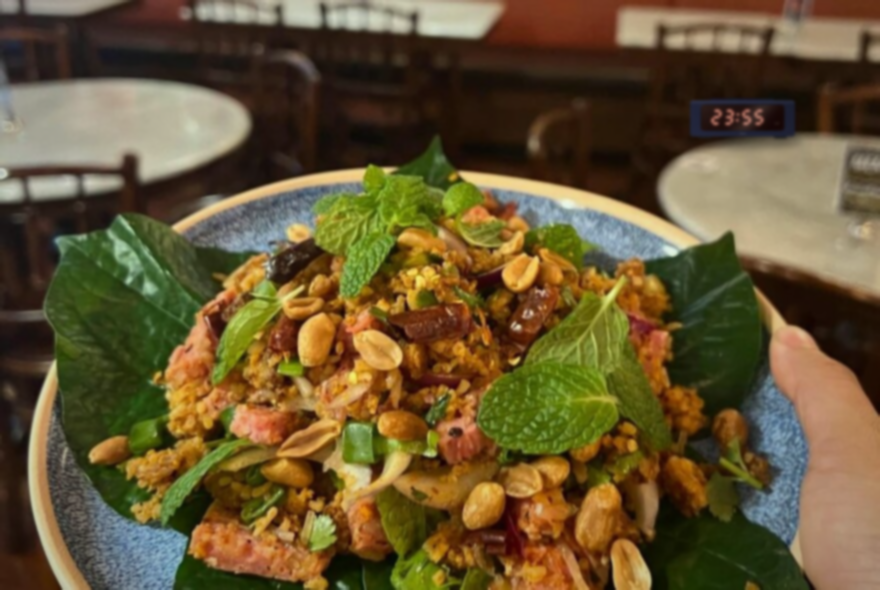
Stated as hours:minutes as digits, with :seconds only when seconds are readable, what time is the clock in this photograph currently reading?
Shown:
23:55
